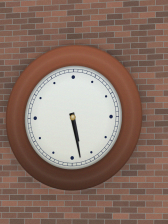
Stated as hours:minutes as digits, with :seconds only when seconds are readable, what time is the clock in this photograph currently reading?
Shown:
5:28
